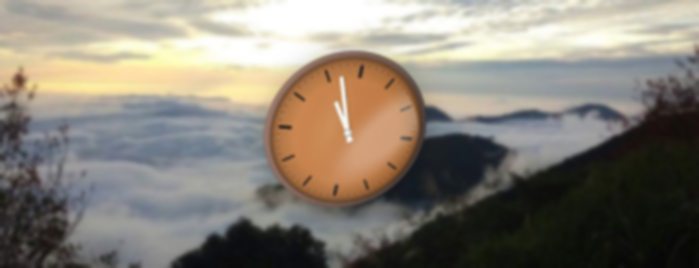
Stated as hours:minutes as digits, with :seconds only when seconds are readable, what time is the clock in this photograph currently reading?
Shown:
10:57
